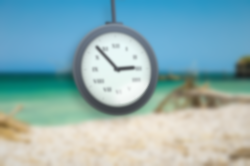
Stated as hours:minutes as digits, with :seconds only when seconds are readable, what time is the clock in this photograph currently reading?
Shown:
2:53
